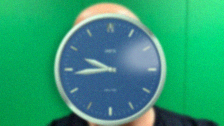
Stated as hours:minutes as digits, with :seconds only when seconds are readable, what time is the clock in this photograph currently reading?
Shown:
9:44
